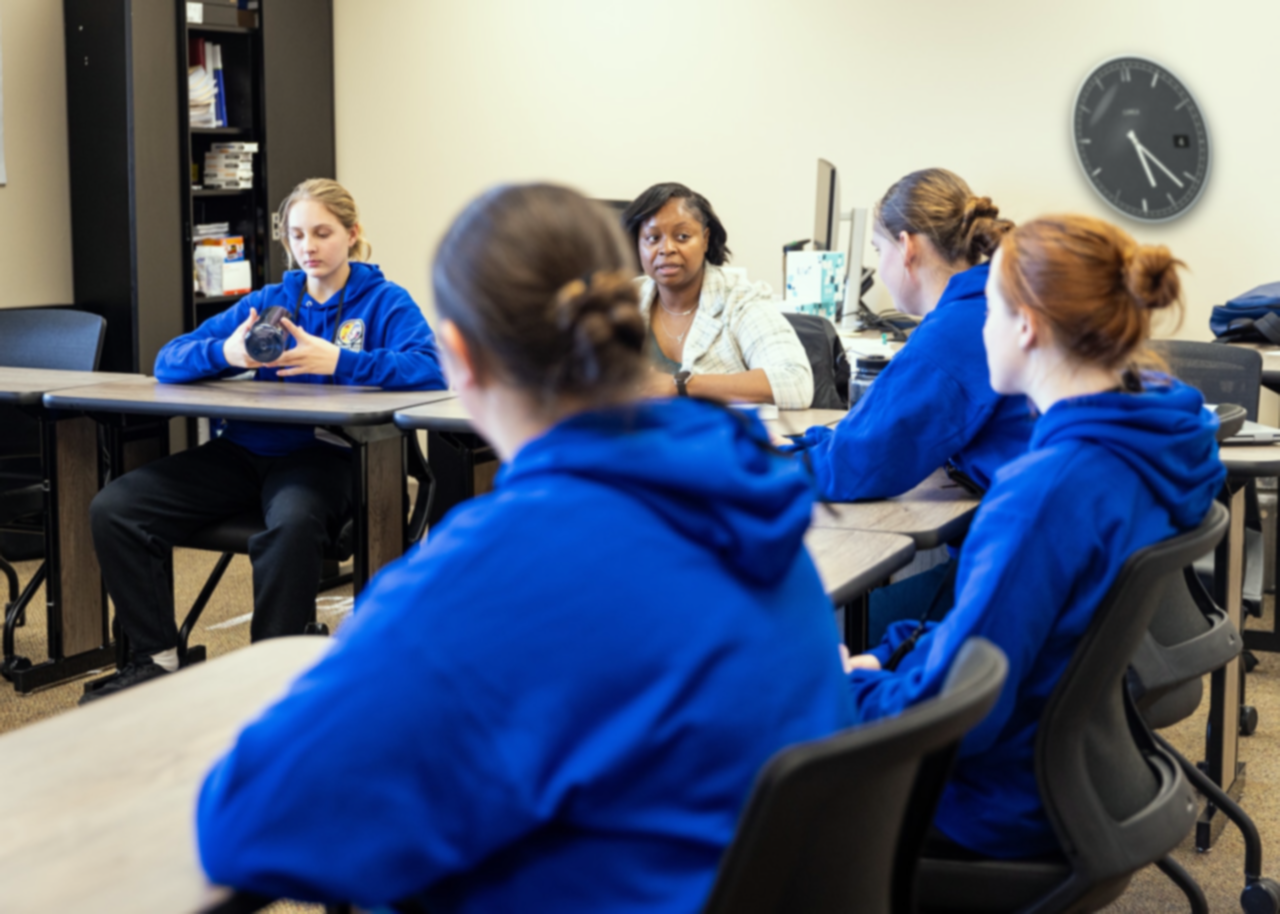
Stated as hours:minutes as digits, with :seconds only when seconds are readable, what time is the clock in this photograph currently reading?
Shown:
5:22
